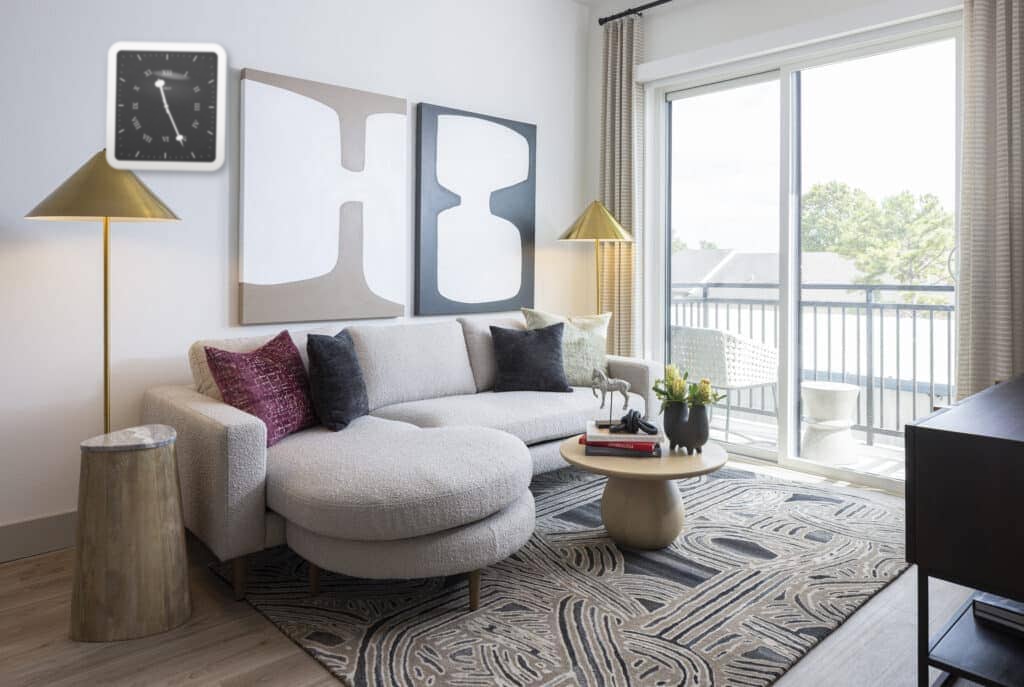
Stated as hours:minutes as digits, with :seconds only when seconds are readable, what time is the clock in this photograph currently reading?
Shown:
11:26
